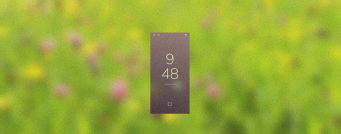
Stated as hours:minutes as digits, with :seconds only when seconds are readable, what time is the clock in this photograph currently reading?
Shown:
9:48
